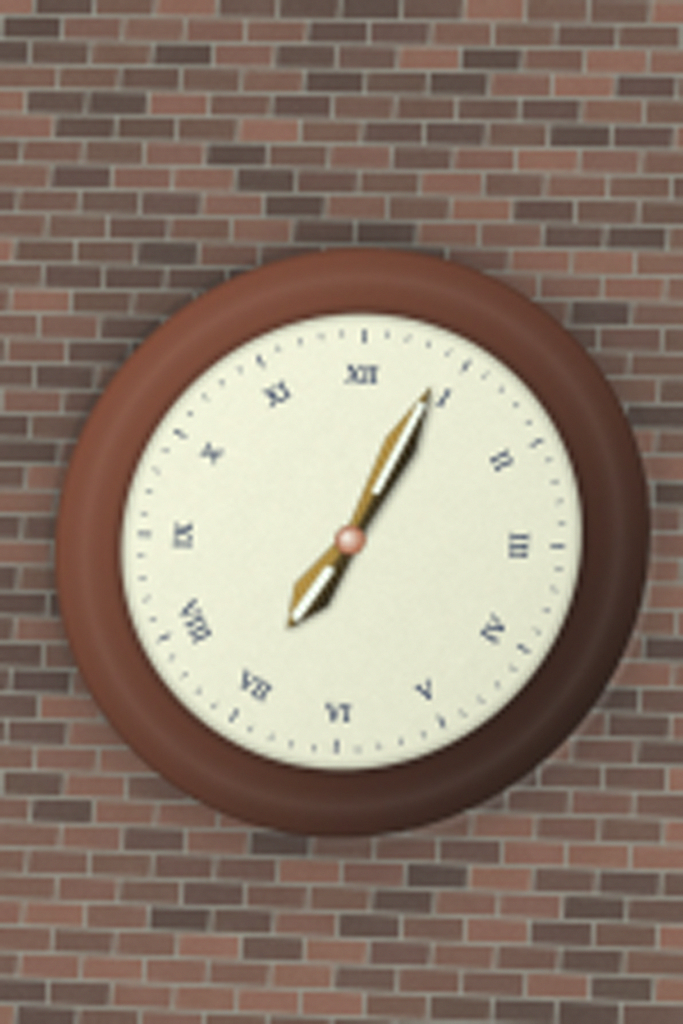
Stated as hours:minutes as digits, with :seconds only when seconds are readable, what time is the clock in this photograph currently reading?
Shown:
7:04
